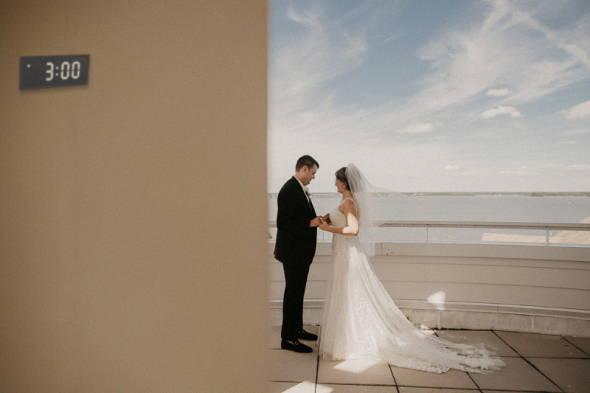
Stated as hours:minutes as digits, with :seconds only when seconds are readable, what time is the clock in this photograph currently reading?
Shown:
3:00
